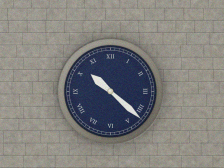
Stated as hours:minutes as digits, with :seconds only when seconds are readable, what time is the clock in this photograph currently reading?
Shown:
10:22
